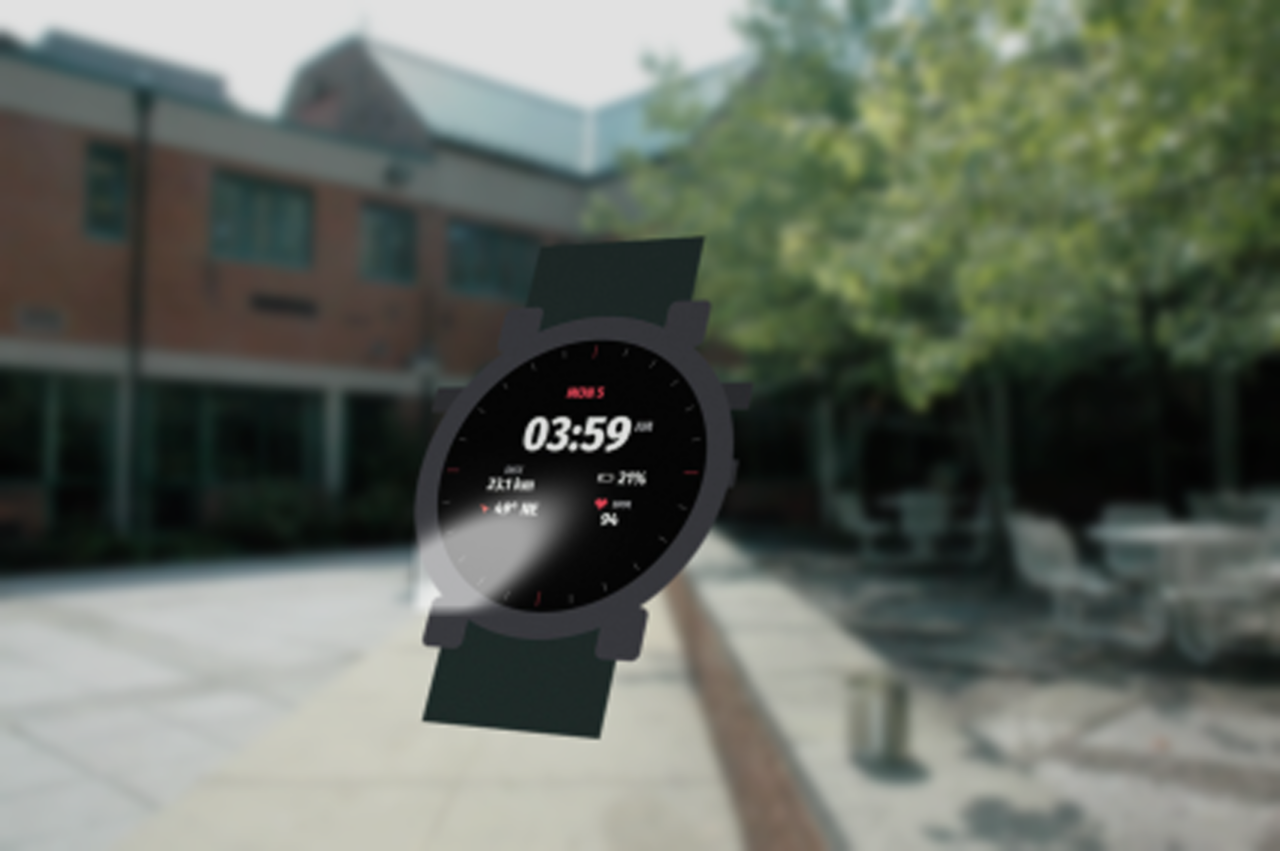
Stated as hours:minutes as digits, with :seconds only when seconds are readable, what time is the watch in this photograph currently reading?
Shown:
3:59
